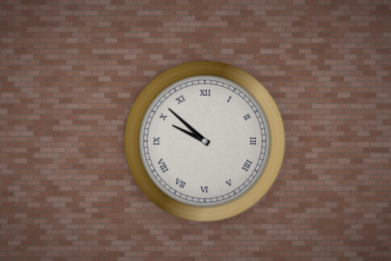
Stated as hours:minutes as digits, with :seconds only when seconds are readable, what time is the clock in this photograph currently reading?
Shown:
9:52
